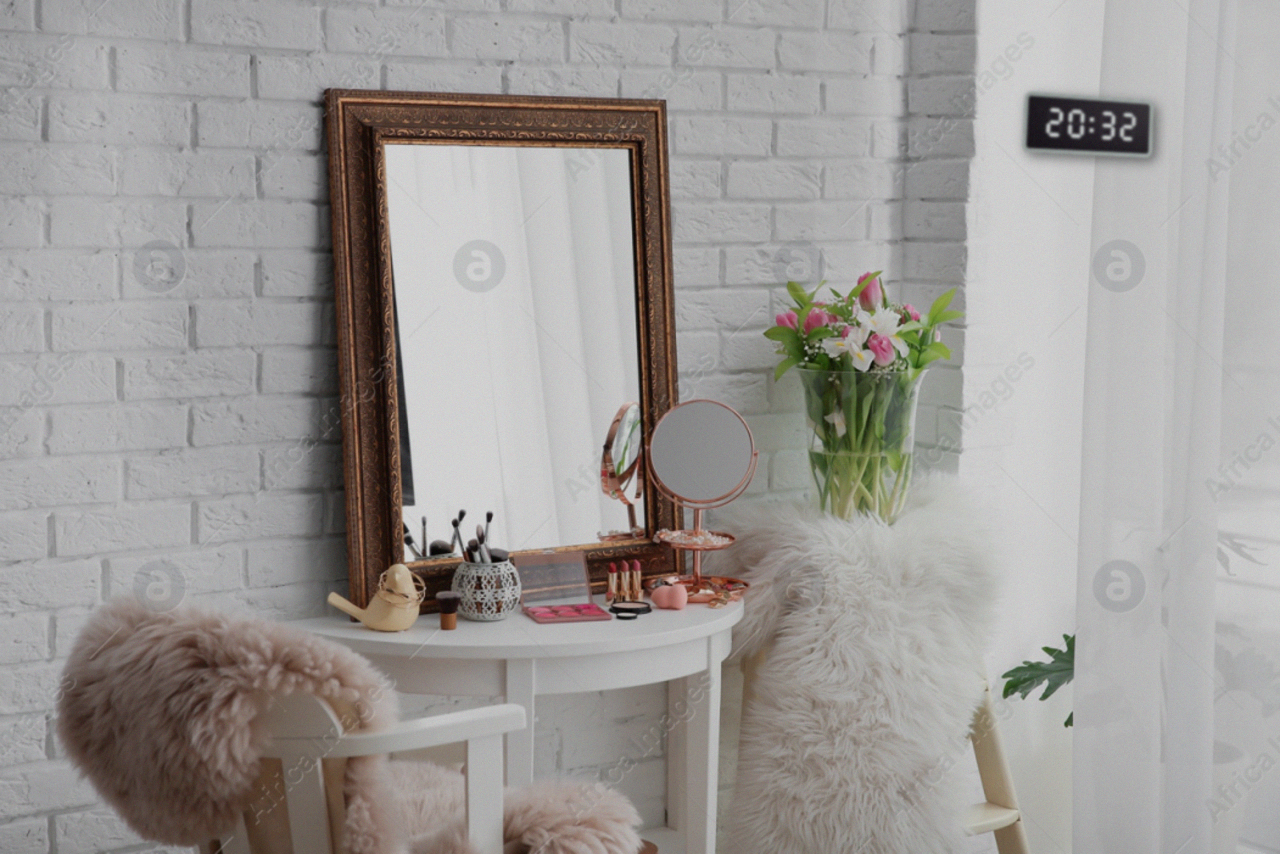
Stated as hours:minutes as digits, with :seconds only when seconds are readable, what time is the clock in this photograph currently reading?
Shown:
20:32
